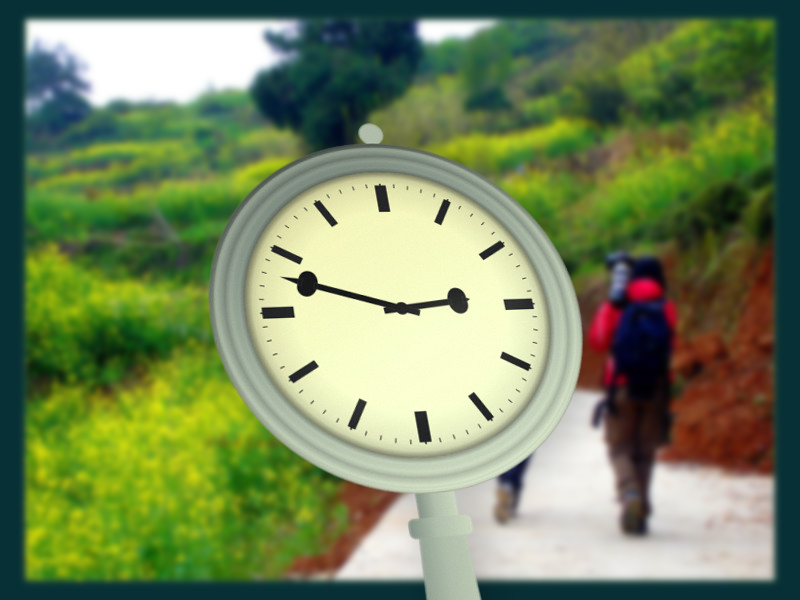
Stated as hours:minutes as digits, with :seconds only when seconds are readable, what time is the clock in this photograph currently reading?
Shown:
2:48
